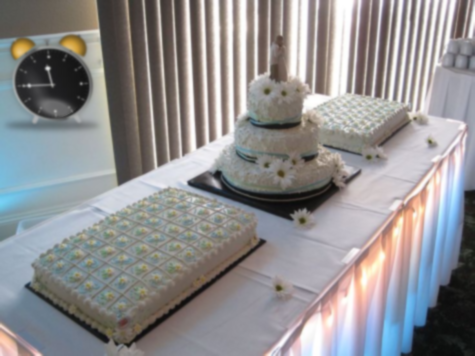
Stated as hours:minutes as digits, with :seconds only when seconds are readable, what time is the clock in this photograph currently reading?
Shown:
11:45
